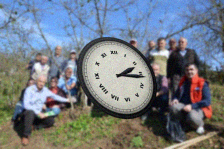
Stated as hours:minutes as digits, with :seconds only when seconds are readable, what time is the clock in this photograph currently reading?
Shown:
2:16
